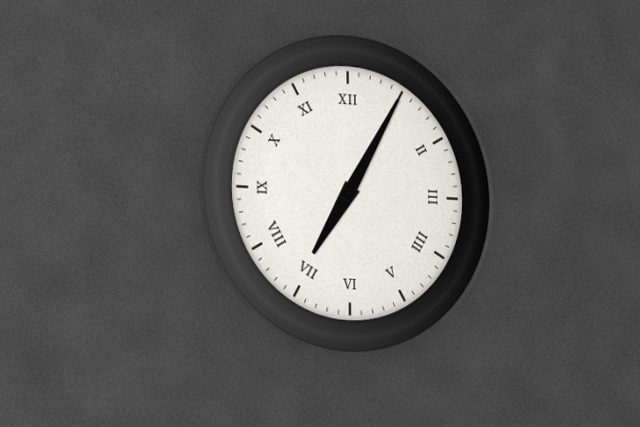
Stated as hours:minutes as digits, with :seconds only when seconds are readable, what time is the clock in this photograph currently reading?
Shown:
7:05
